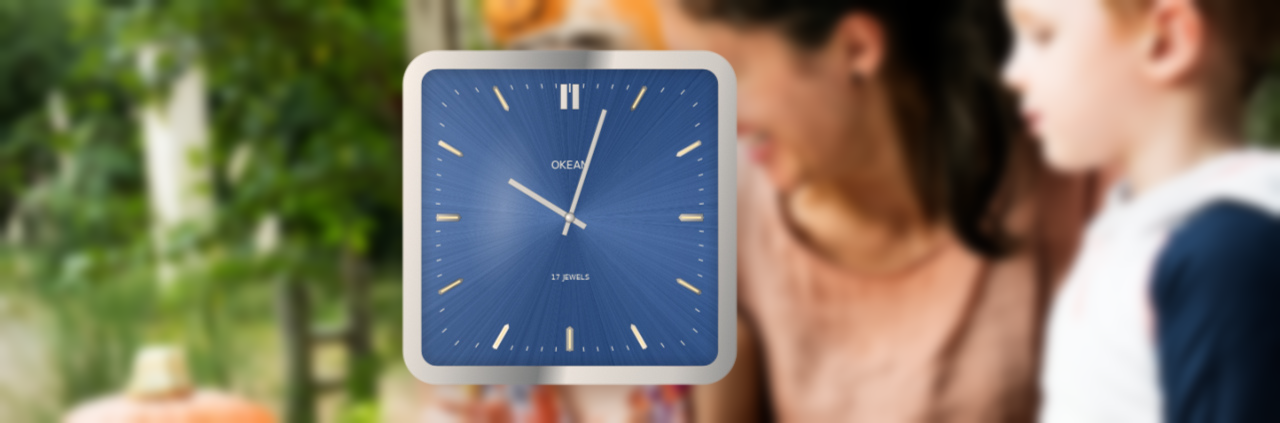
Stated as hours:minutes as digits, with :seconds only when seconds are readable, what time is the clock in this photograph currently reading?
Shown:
10:03
